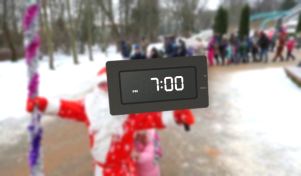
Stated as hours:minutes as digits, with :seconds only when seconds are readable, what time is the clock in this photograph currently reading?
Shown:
7:00
